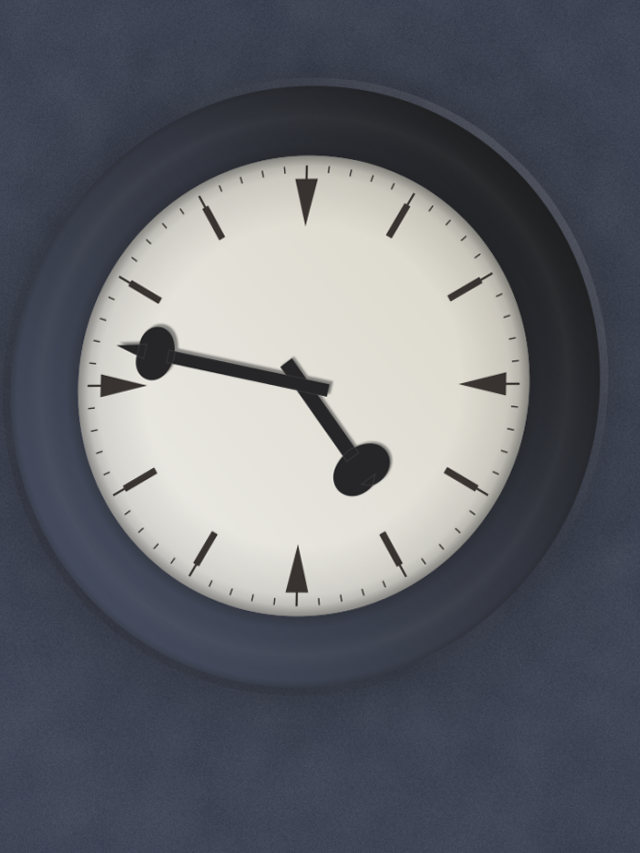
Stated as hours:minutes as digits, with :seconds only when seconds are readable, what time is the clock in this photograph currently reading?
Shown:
4:47
